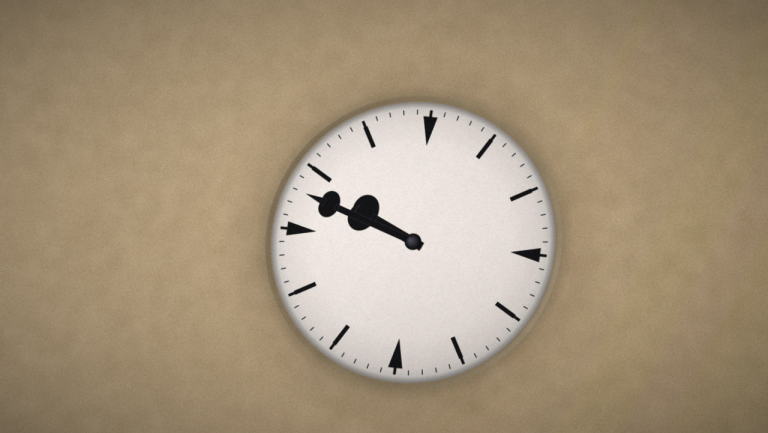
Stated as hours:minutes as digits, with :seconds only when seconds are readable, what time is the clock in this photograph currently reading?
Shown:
9:48
